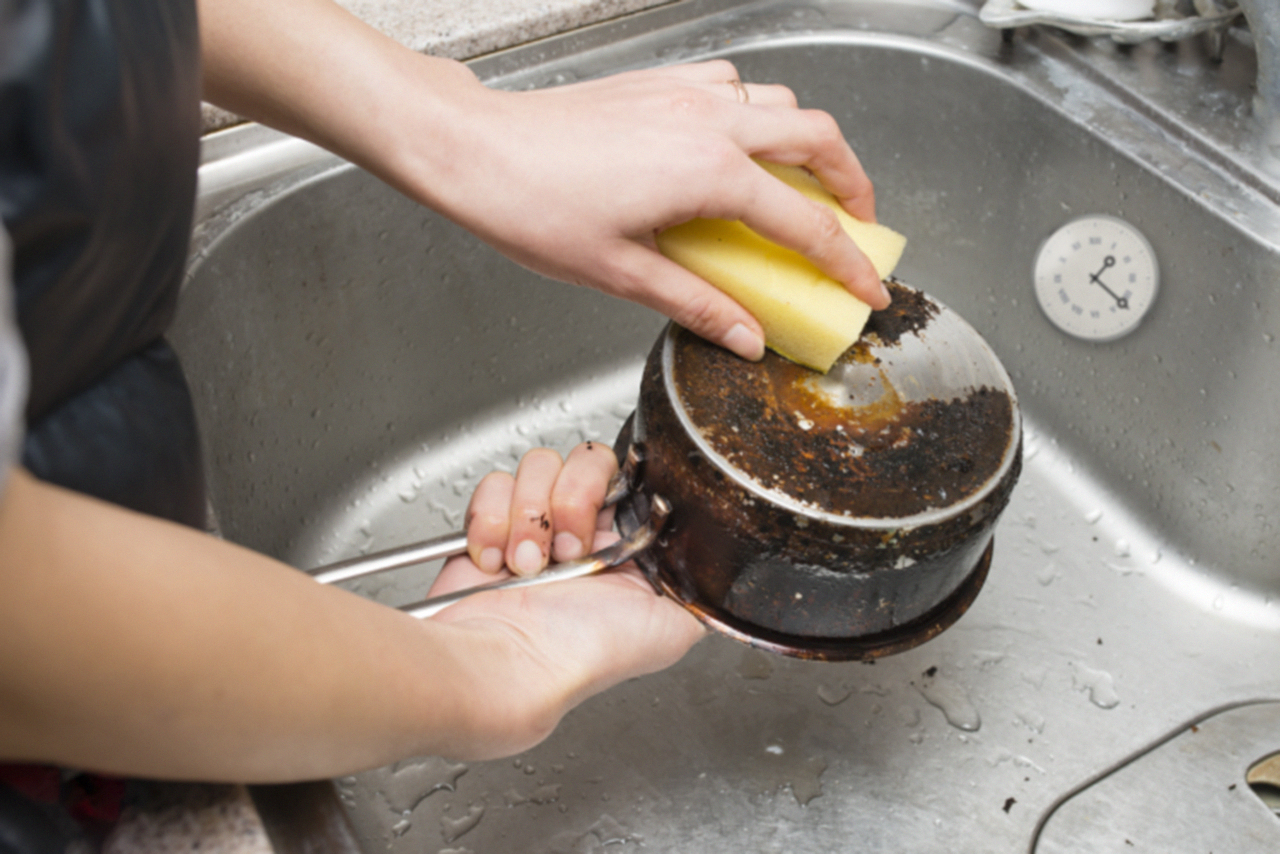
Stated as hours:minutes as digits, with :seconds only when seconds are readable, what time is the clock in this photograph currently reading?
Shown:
1:22
